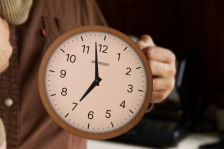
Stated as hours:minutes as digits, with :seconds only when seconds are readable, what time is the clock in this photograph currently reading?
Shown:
6:58
